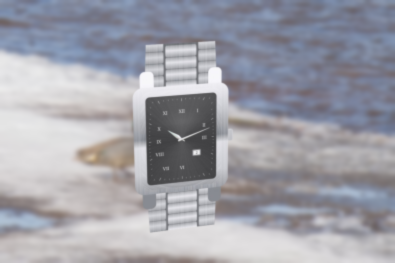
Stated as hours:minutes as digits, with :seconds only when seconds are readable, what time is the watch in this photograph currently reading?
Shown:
10:12
